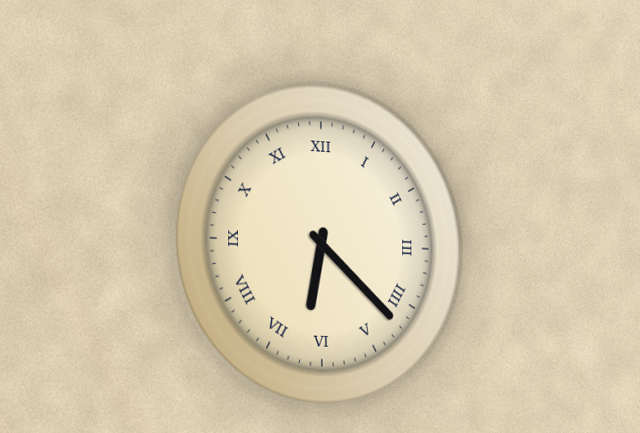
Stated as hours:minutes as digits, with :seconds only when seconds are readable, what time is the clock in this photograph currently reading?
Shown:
6:22
